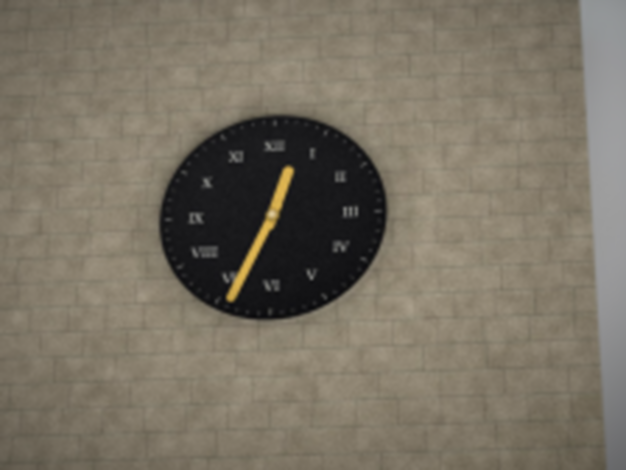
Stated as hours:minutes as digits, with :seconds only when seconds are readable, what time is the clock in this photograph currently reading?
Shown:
12:34
